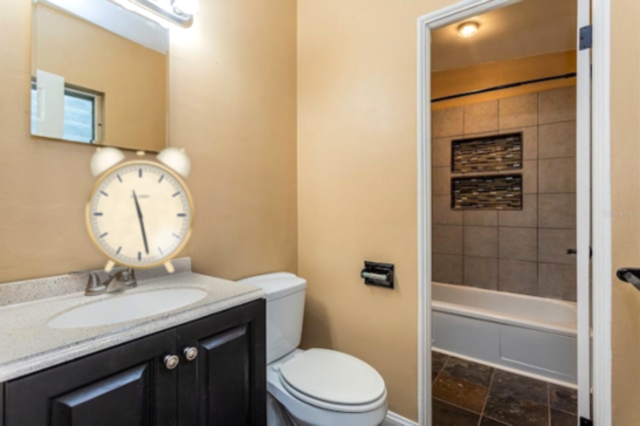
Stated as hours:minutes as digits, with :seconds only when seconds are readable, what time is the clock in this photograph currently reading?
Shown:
11:28
